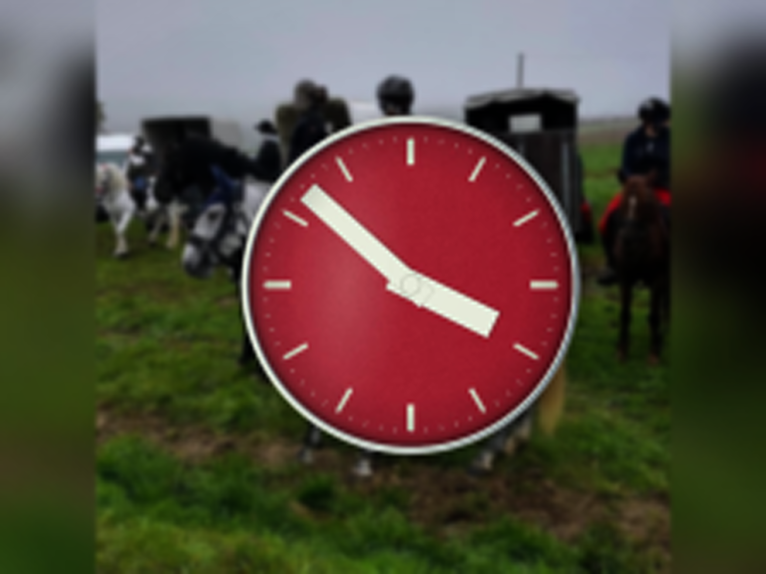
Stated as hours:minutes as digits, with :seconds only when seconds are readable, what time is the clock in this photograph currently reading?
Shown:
3:52
